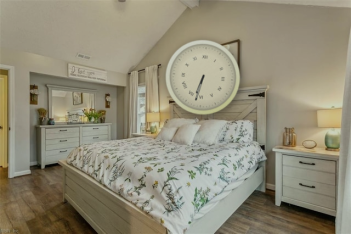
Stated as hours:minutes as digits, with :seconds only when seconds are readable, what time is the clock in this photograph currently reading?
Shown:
6:32
